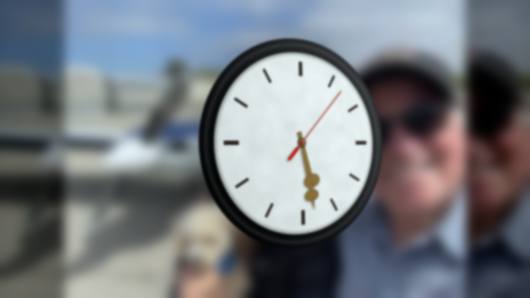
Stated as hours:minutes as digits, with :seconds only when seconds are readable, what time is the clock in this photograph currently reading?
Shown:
5:28:07
